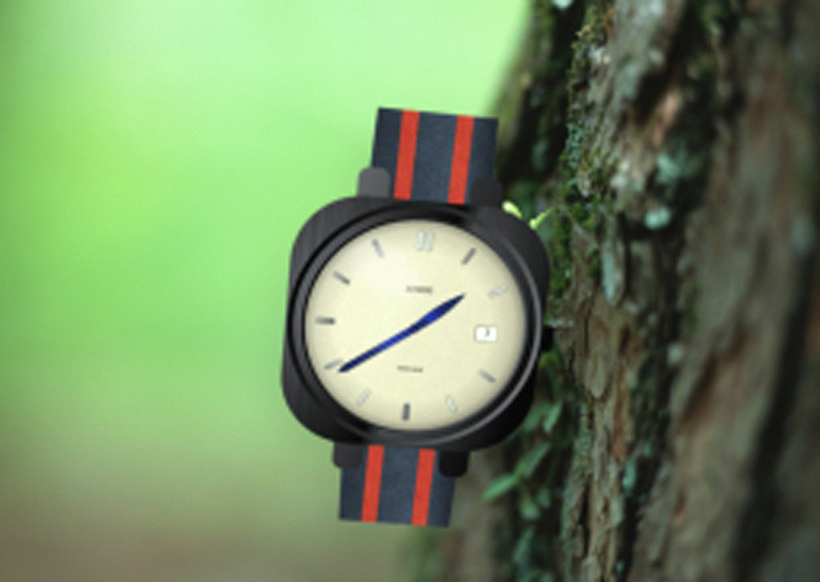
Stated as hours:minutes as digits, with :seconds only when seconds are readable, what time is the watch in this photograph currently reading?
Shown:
1:39
